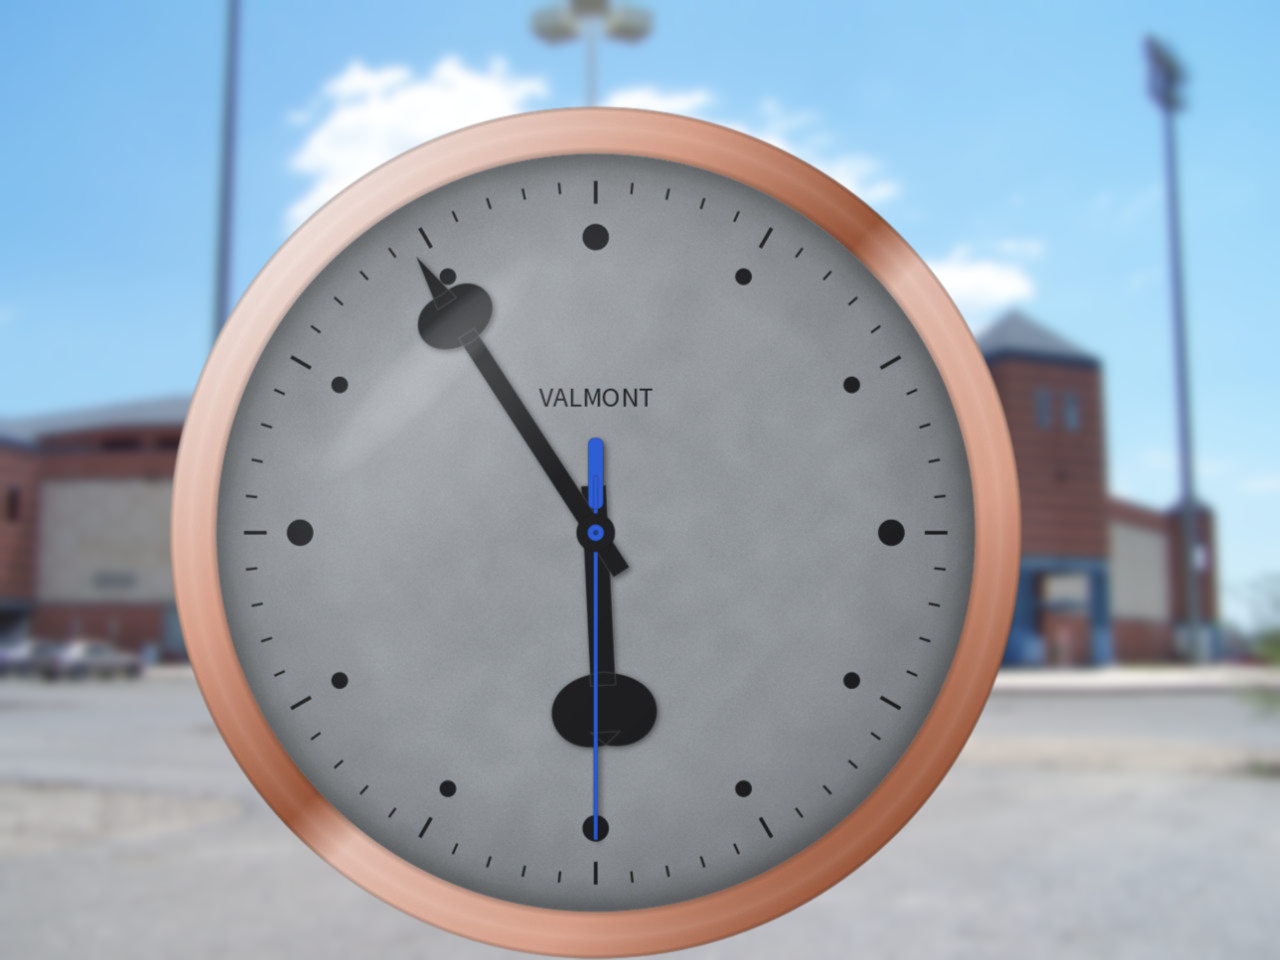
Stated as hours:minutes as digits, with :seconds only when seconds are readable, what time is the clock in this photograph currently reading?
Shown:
5:54:30
